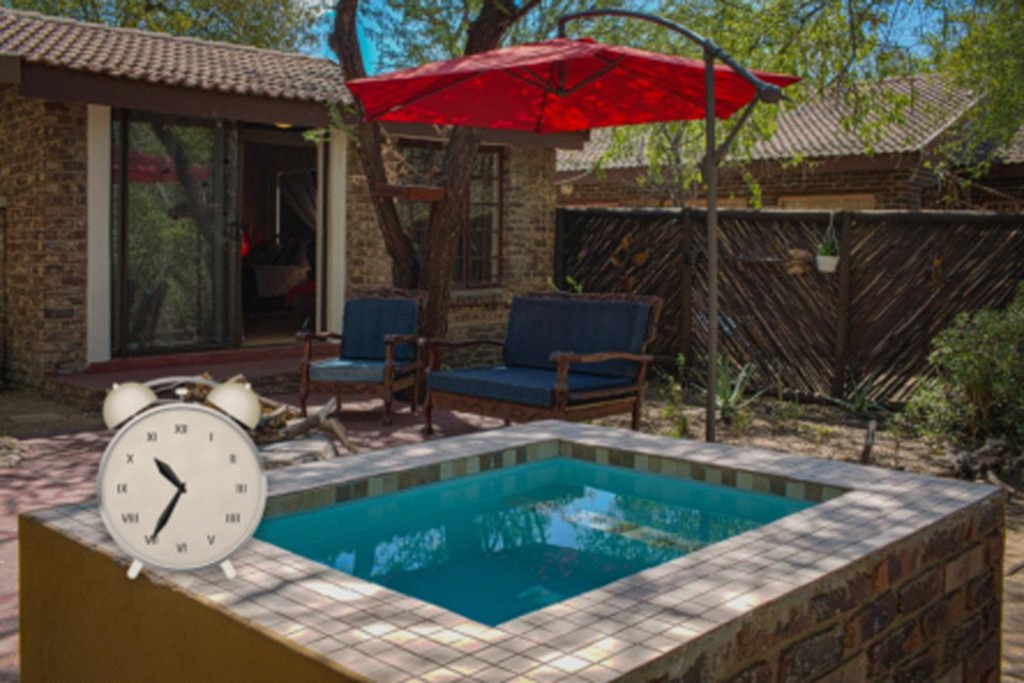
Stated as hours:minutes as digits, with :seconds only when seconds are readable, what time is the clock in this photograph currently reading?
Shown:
10:35
